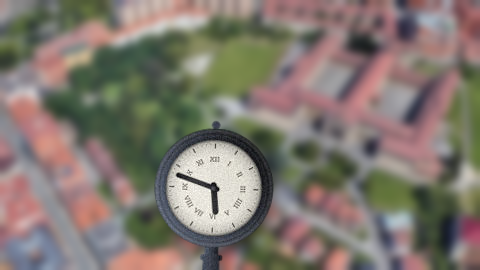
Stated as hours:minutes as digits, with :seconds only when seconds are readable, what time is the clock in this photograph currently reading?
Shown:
5:48
